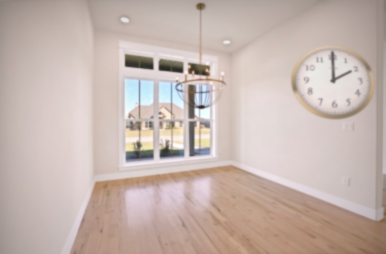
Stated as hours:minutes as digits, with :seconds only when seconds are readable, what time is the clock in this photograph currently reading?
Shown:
2:00
